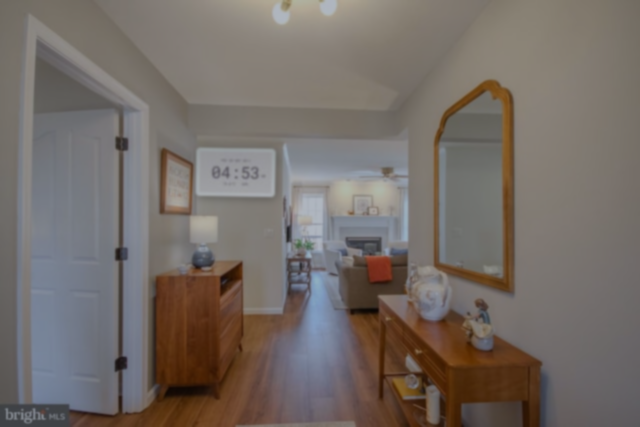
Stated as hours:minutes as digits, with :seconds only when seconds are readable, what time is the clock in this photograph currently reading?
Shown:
4:53
